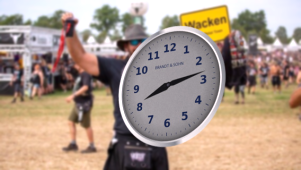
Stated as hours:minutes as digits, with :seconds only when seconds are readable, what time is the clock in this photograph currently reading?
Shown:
8:13
